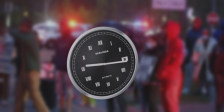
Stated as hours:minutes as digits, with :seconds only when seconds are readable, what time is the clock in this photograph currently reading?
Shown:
9:16
